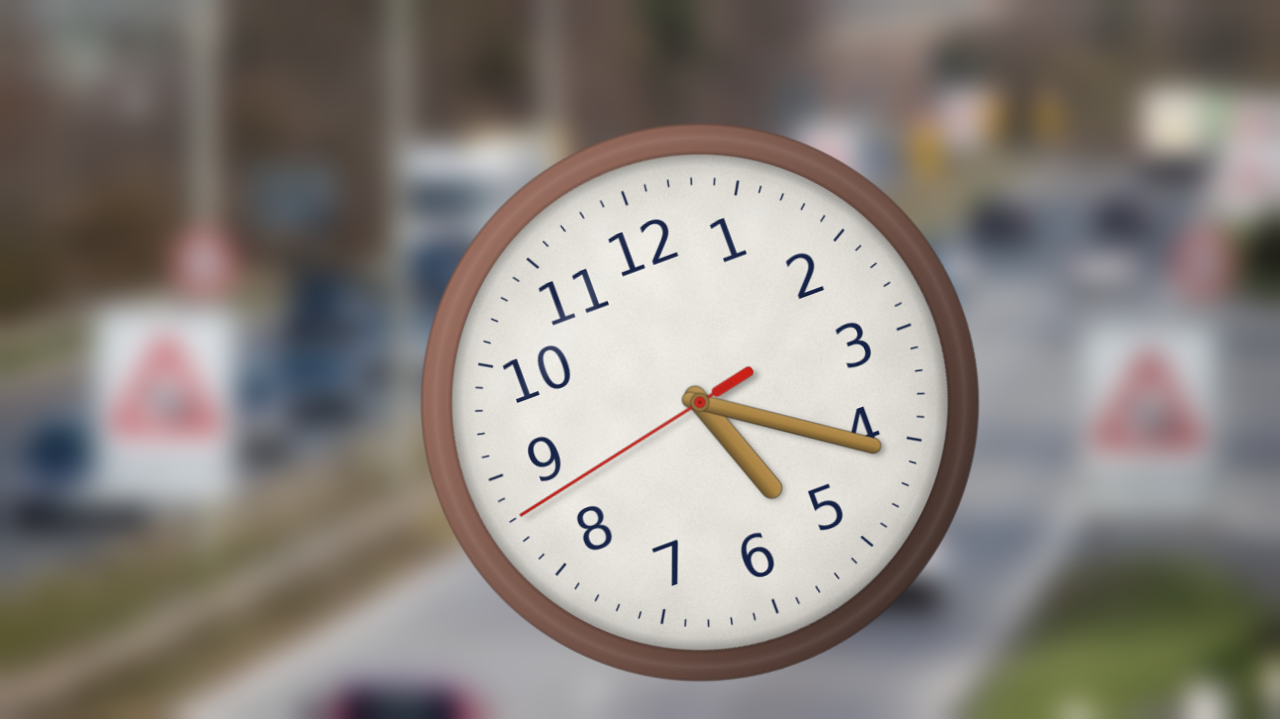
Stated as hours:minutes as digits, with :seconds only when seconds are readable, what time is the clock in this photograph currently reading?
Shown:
5:20:43
